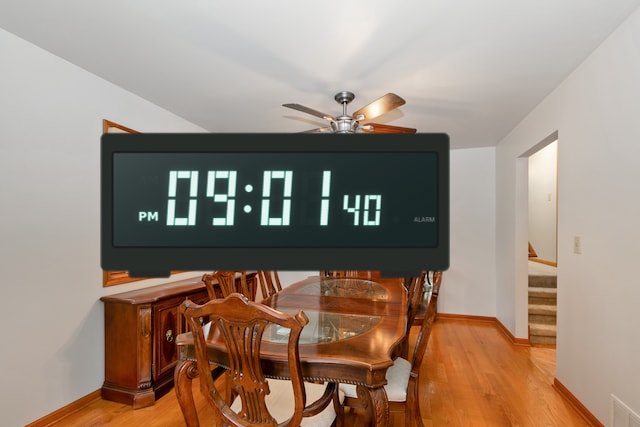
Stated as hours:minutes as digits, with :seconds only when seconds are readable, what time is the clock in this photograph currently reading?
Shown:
9:01:40
